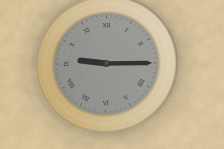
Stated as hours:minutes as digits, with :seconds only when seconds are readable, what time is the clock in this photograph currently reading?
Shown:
9:15
